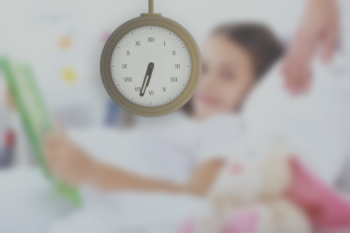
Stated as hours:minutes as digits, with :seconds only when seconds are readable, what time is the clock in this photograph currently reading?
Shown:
6:33
